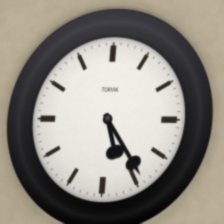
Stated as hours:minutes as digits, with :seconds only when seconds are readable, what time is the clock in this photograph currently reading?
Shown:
5:24
